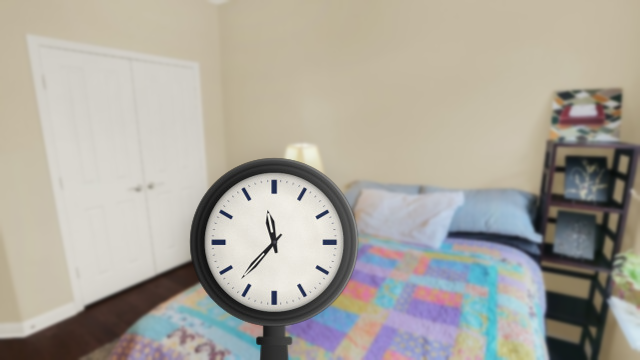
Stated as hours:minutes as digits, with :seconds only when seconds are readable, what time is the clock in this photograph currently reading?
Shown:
11:37
